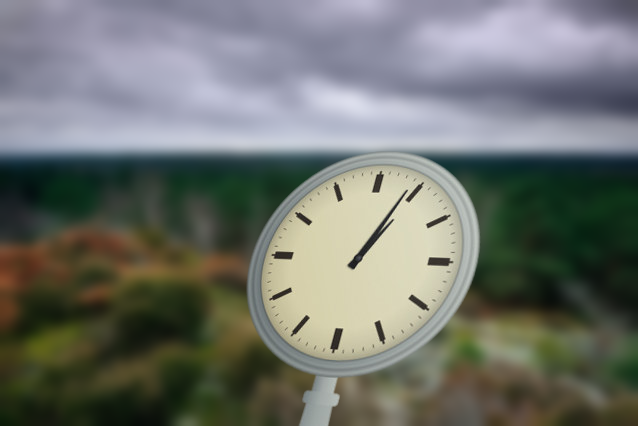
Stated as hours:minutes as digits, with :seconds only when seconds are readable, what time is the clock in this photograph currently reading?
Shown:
1:04
